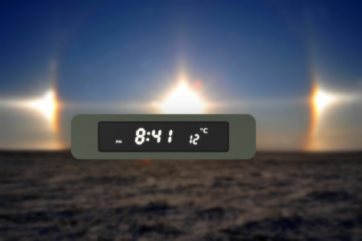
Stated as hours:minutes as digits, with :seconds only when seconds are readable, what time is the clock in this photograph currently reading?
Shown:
8:41
